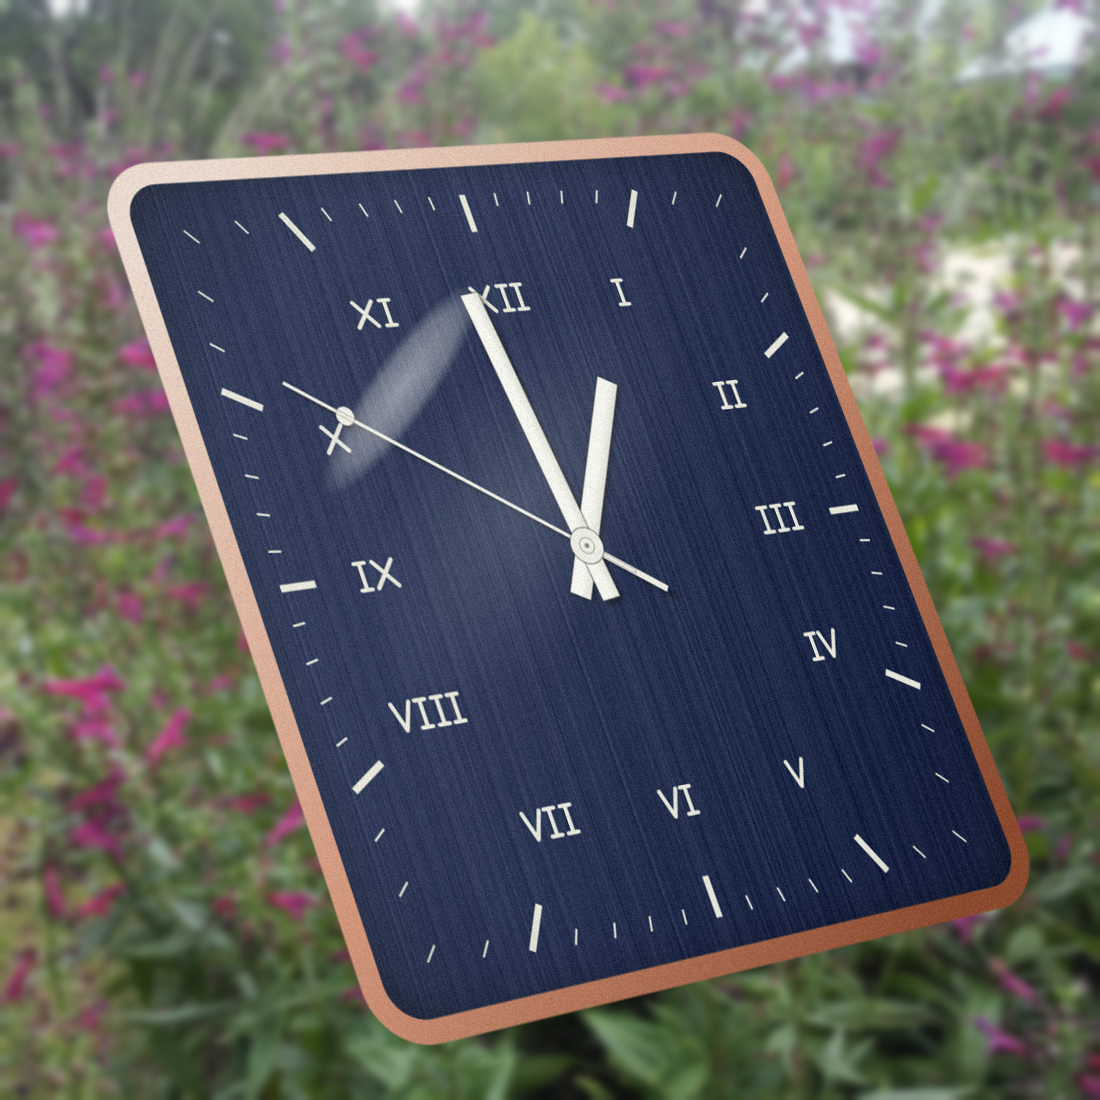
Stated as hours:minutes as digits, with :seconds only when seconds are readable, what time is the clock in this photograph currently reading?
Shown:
12:58:51
